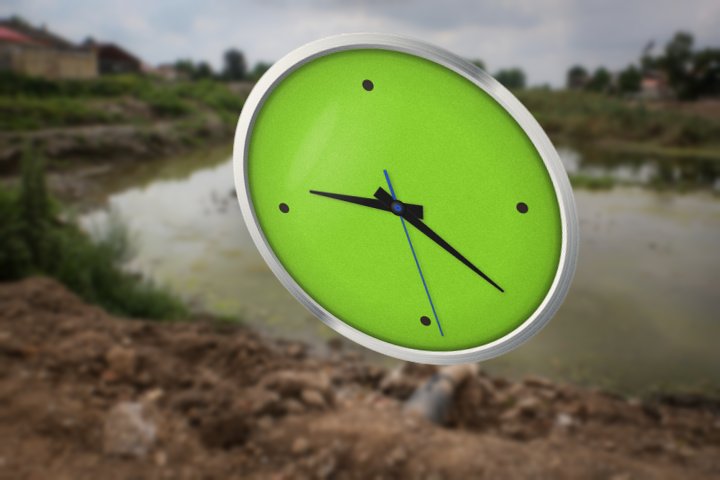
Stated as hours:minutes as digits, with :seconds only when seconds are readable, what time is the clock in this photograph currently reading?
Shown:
9:22:29
